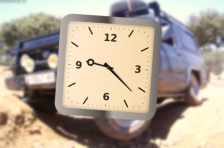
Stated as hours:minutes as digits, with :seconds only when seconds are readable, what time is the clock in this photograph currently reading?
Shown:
9:22
